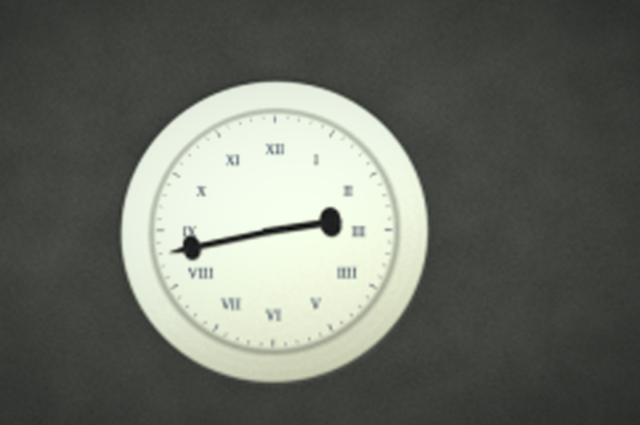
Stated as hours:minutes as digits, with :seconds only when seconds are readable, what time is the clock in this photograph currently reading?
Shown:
2:43
